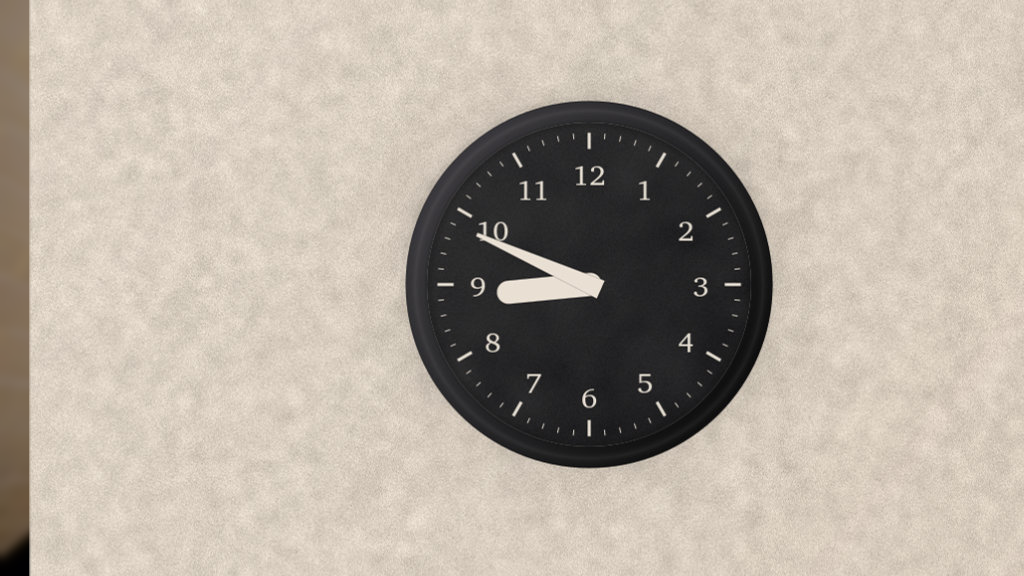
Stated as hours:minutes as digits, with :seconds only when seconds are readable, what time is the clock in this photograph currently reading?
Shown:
8:49
